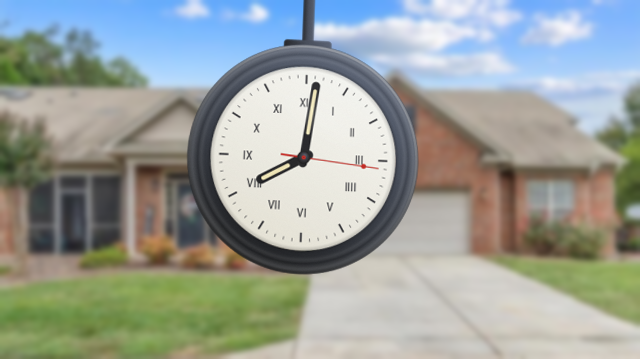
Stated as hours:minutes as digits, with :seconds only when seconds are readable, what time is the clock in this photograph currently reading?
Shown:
8:01:16
